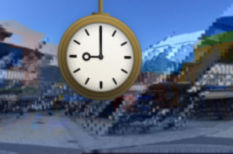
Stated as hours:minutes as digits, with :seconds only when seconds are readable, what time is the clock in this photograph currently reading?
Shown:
9:00
